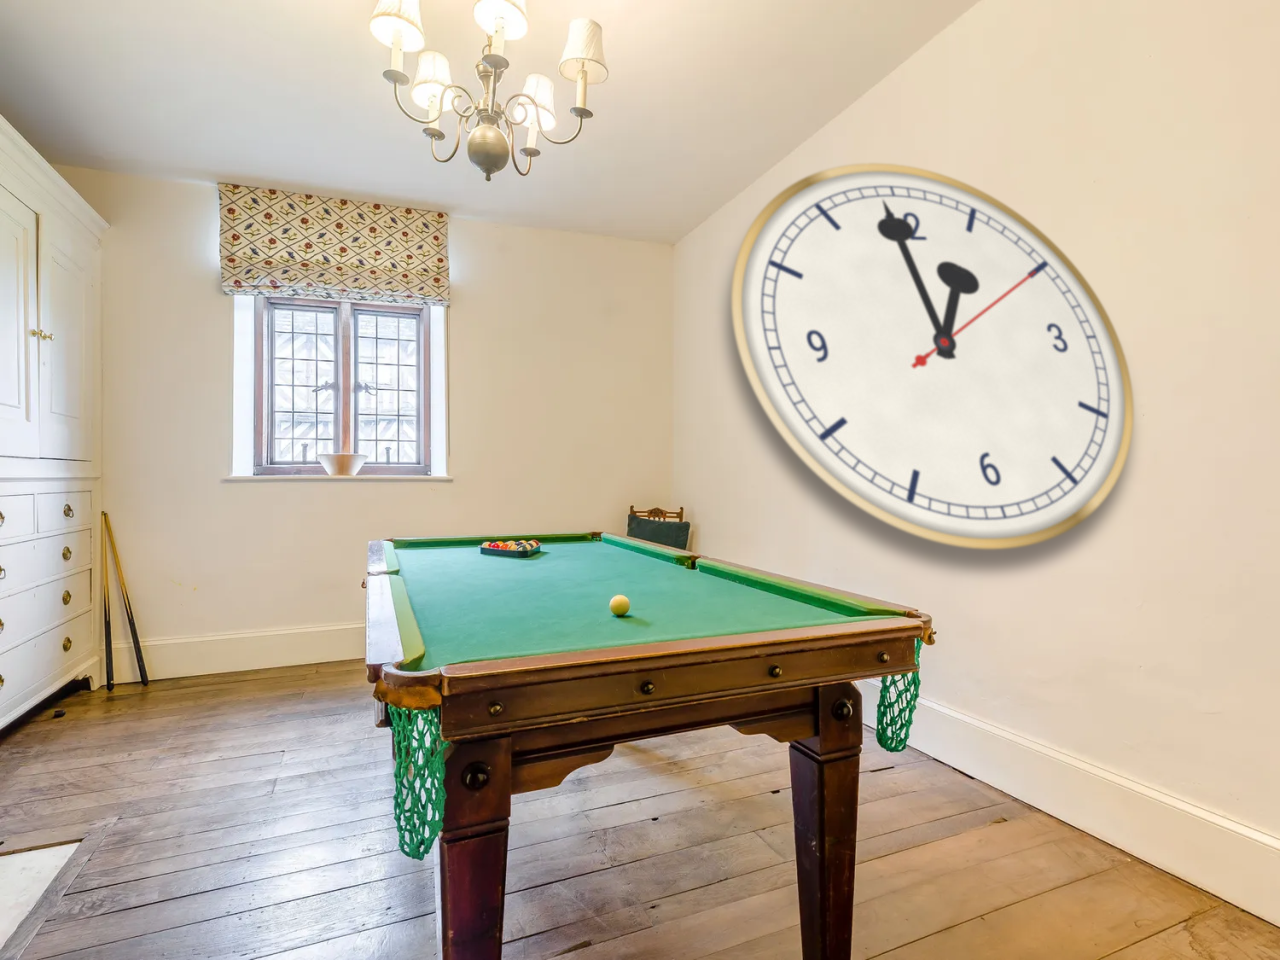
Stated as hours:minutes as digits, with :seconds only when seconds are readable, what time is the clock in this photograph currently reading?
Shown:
12:59:10
